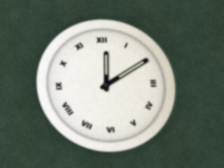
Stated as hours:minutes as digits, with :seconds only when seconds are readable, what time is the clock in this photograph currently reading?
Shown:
12:10
